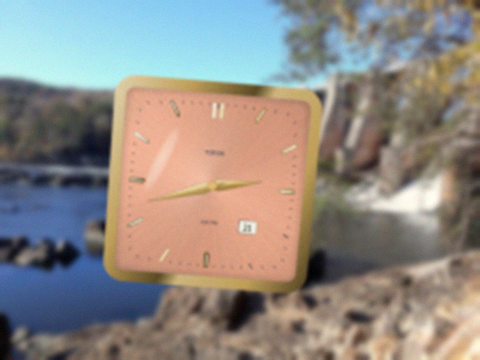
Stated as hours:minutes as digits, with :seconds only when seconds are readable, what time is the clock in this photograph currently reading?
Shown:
2:42
